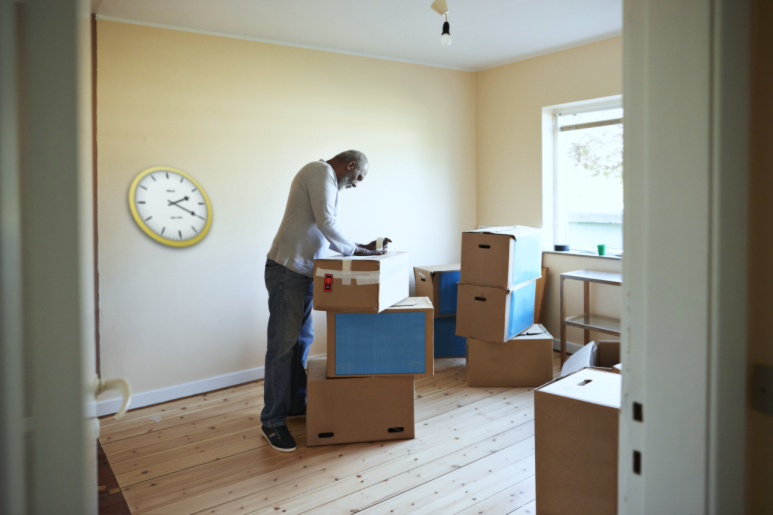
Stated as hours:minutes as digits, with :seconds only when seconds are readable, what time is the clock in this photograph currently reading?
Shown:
2:20
